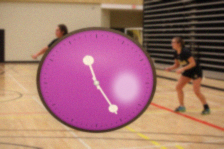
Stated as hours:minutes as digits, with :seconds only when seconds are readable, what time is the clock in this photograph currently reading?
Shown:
11:25
